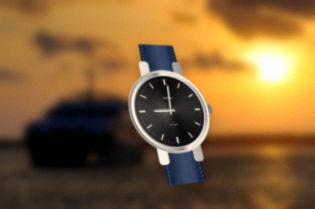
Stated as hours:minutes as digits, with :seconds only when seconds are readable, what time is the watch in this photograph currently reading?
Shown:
9:01
